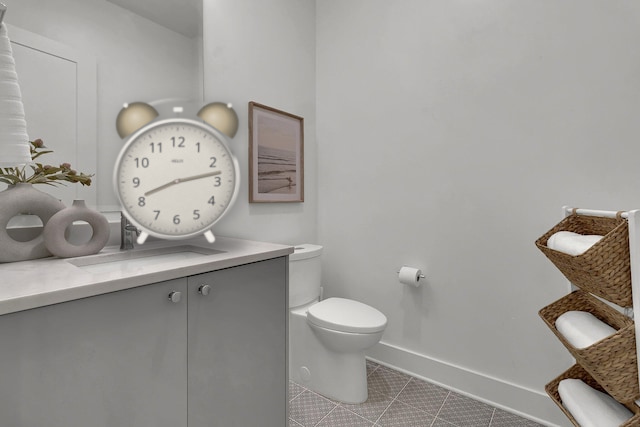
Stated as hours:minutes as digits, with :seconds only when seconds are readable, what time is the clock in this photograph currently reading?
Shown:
8:13
